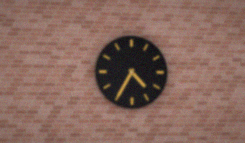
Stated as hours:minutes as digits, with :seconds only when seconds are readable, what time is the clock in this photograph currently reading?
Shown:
4:35
